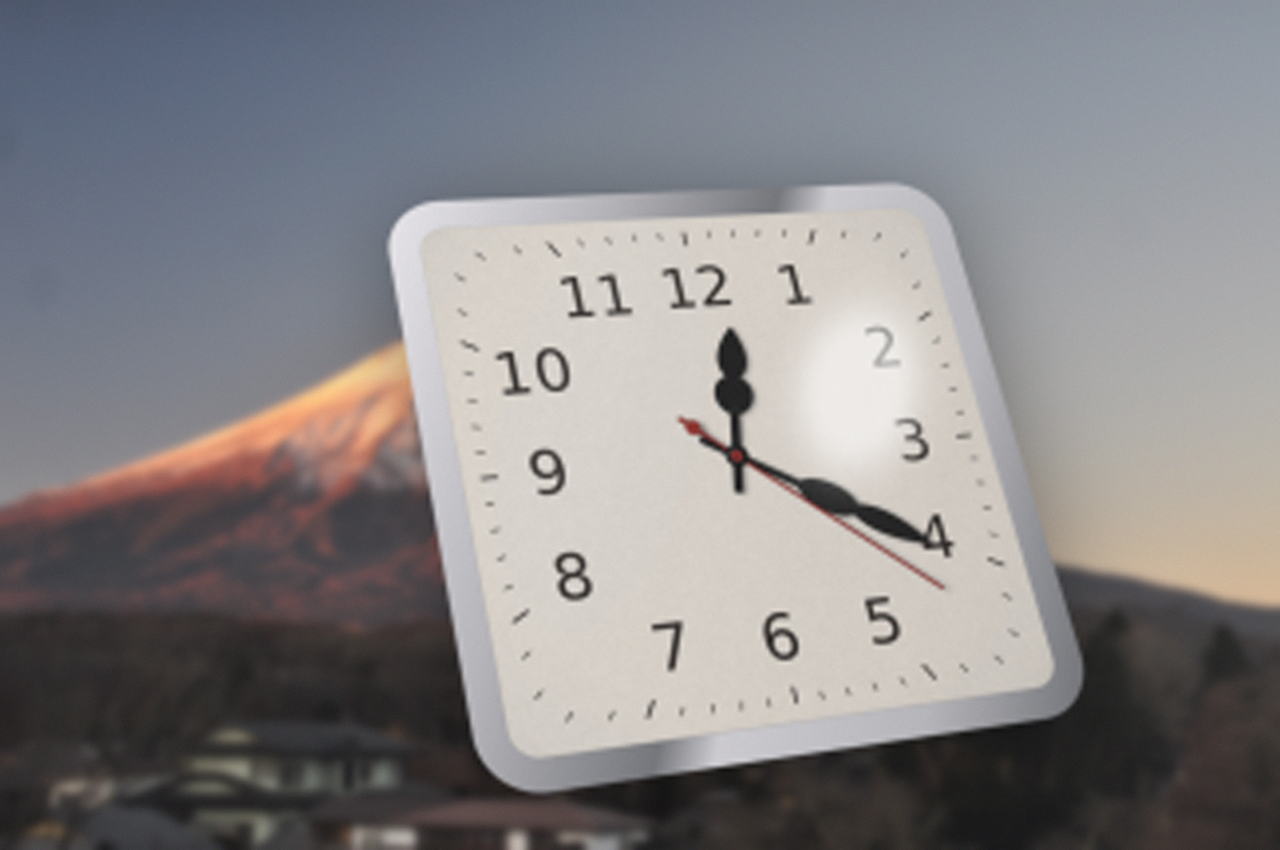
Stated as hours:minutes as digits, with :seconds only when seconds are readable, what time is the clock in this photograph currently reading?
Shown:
12:20:22
